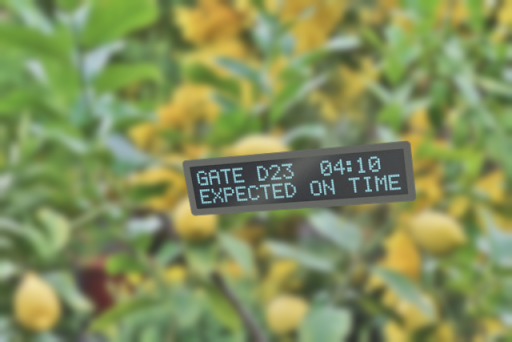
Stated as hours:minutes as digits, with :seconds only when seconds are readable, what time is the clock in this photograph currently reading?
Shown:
4:10
